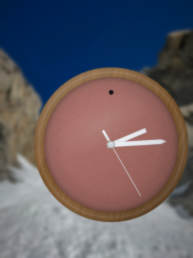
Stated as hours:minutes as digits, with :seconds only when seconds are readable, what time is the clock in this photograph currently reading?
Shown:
2:14:25
